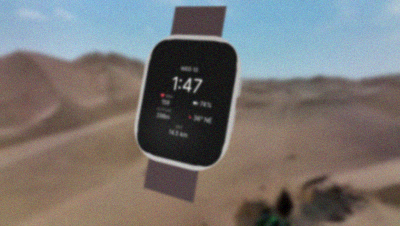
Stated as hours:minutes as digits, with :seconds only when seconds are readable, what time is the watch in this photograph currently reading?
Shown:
1:47
